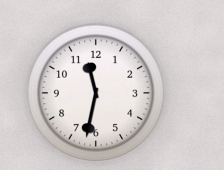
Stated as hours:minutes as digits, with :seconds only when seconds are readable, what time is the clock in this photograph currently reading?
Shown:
11:32
